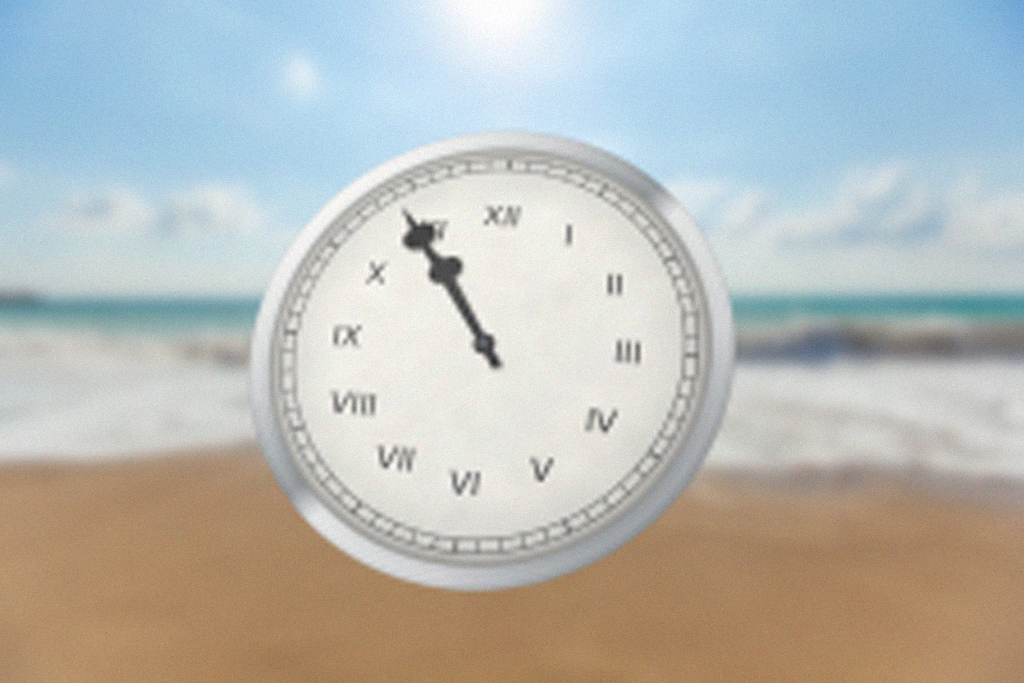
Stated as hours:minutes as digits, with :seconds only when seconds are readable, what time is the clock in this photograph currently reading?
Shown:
10:54
